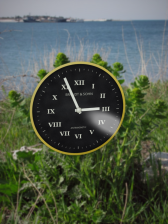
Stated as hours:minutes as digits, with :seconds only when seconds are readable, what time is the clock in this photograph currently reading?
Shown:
2:56
